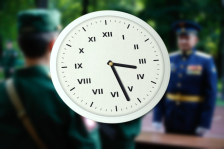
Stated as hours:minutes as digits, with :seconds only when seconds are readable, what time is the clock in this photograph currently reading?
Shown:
3:27
